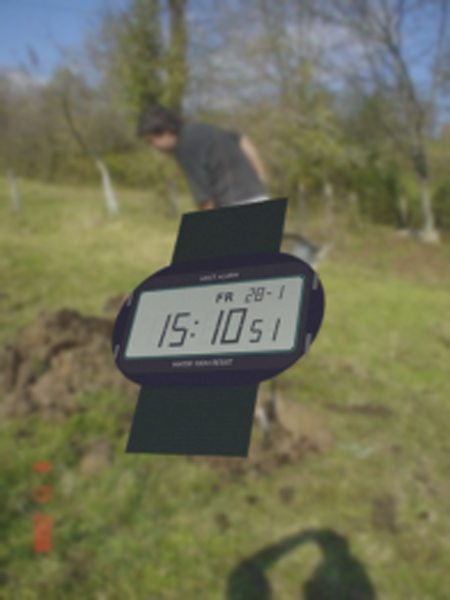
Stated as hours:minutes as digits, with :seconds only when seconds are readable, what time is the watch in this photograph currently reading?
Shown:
15:10:51
